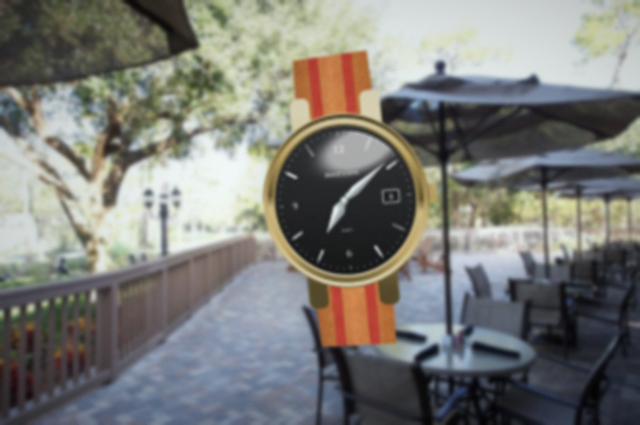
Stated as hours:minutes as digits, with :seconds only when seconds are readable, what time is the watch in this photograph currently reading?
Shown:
7:09
